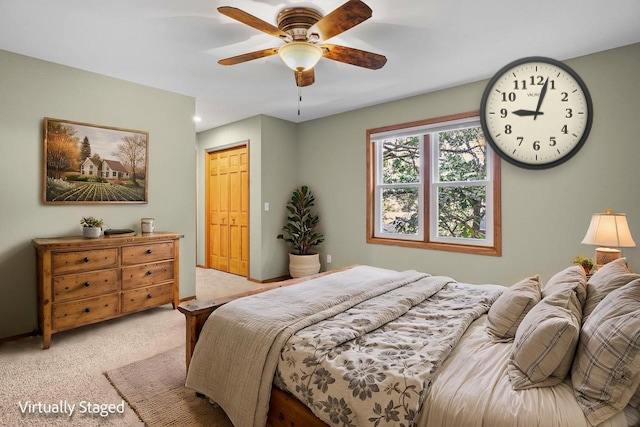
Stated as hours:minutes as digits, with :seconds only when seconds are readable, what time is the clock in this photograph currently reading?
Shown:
9:03
